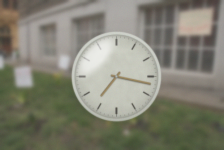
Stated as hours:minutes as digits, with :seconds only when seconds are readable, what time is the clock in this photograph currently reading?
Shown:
7:17
